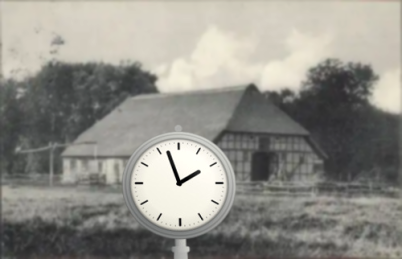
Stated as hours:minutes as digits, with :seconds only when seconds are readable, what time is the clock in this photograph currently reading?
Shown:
1:57
